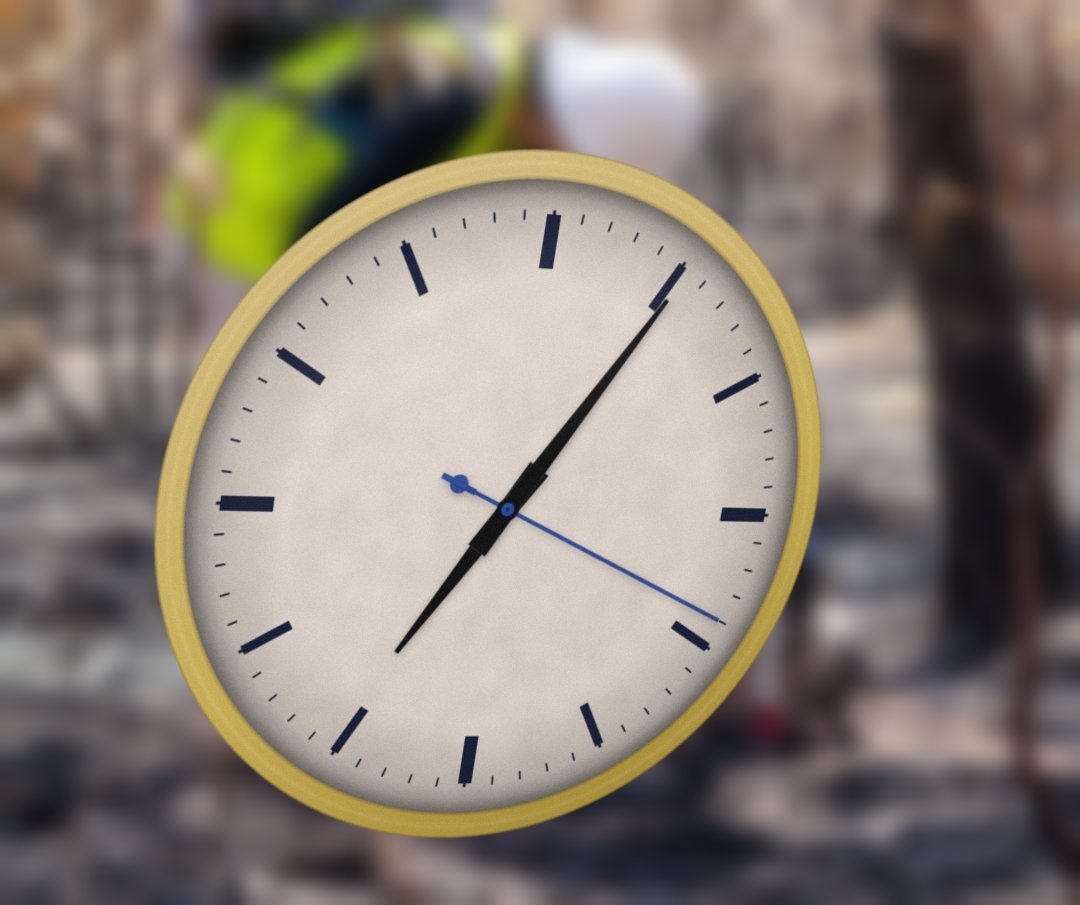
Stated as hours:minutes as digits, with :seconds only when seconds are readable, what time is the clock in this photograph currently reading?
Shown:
7:05:19
